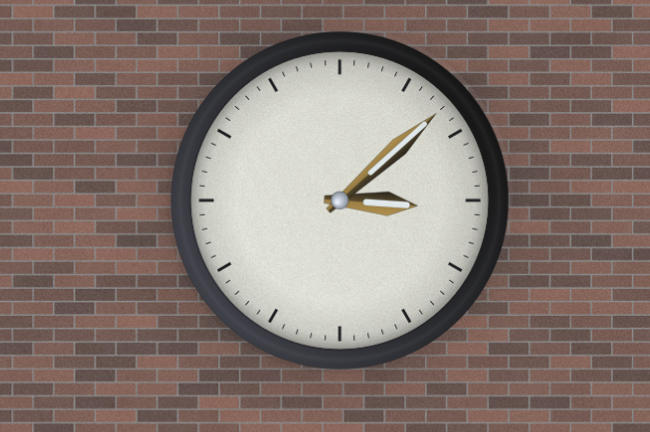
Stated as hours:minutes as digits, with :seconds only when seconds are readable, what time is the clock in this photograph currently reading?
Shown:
3:08
